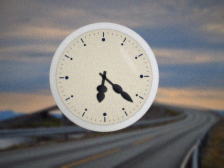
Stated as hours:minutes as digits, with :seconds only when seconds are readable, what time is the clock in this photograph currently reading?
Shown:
6:22
